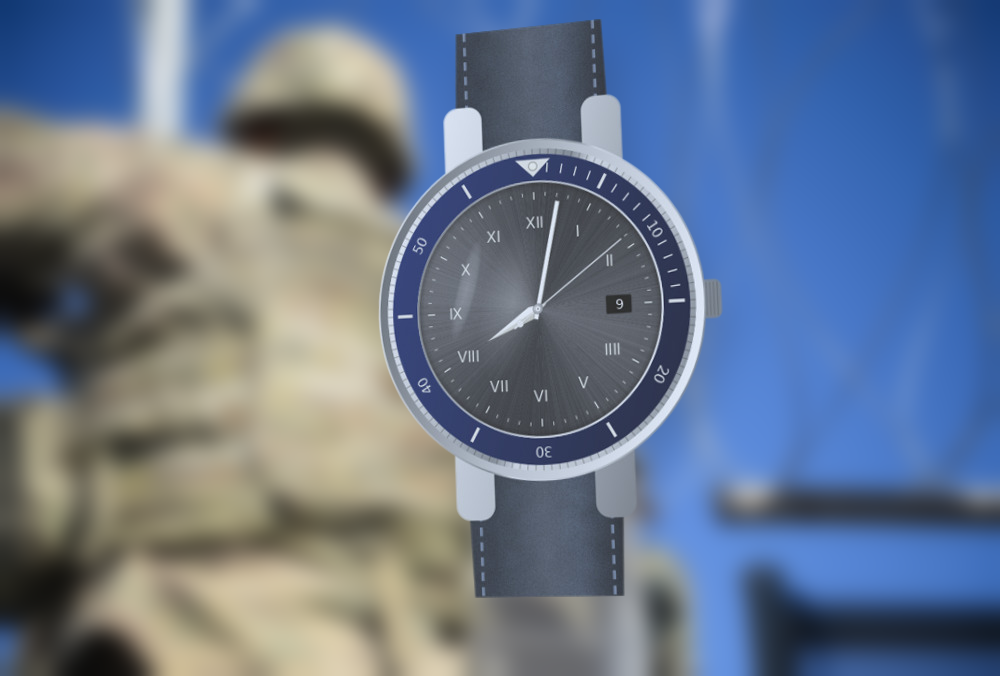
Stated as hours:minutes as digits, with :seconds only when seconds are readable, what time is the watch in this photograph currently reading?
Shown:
8:02:09
